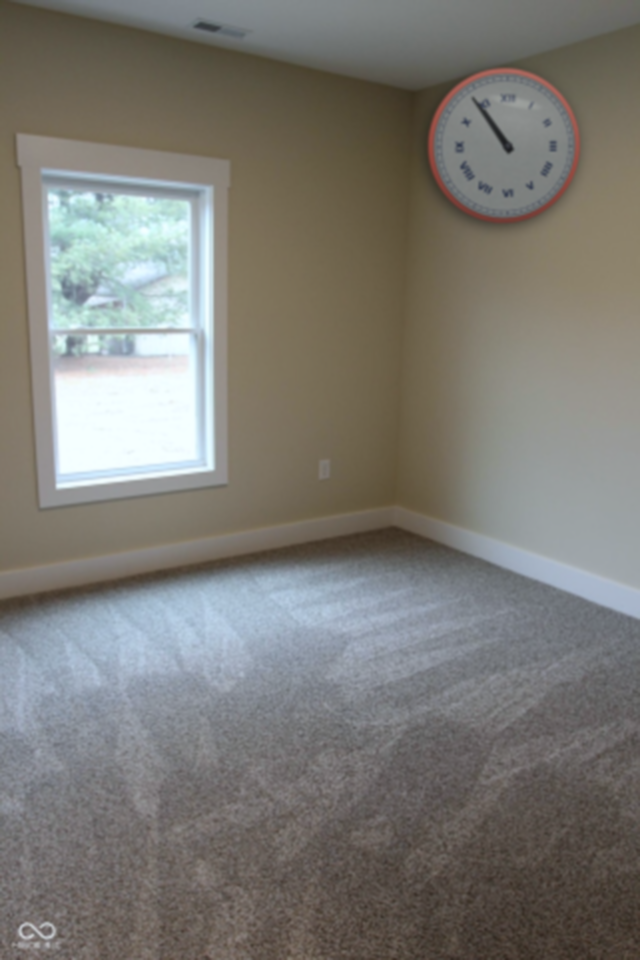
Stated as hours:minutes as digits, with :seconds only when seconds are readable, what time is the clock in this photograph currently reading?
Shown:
10:54
